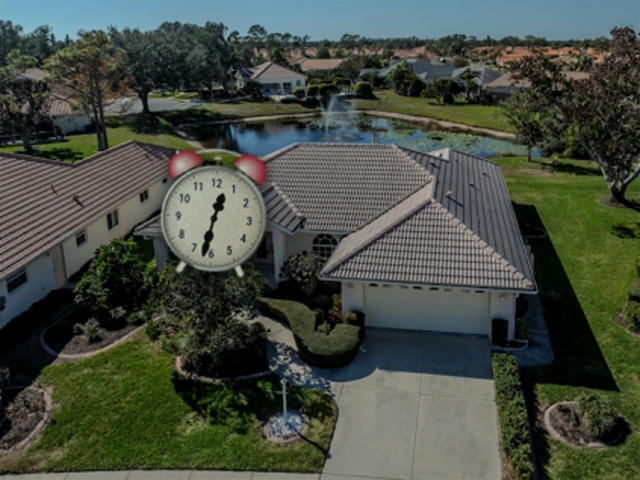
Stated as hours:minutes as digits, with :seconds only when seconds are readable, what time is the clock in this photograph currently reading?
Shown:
12:32
